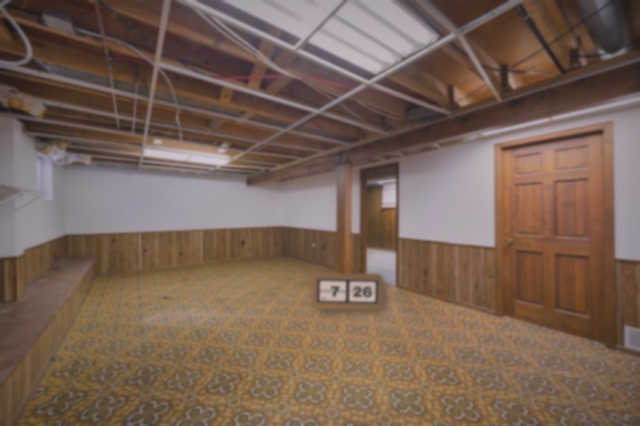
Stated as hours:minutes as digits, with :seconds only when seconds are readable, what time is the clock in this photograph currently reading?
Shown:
7:26
